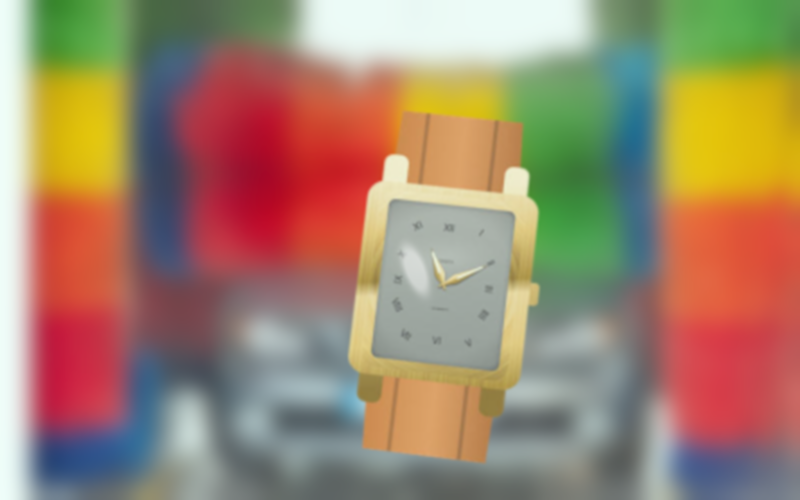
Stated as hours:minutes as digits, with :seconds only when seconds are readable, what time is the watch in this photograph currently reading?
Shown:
11:10
